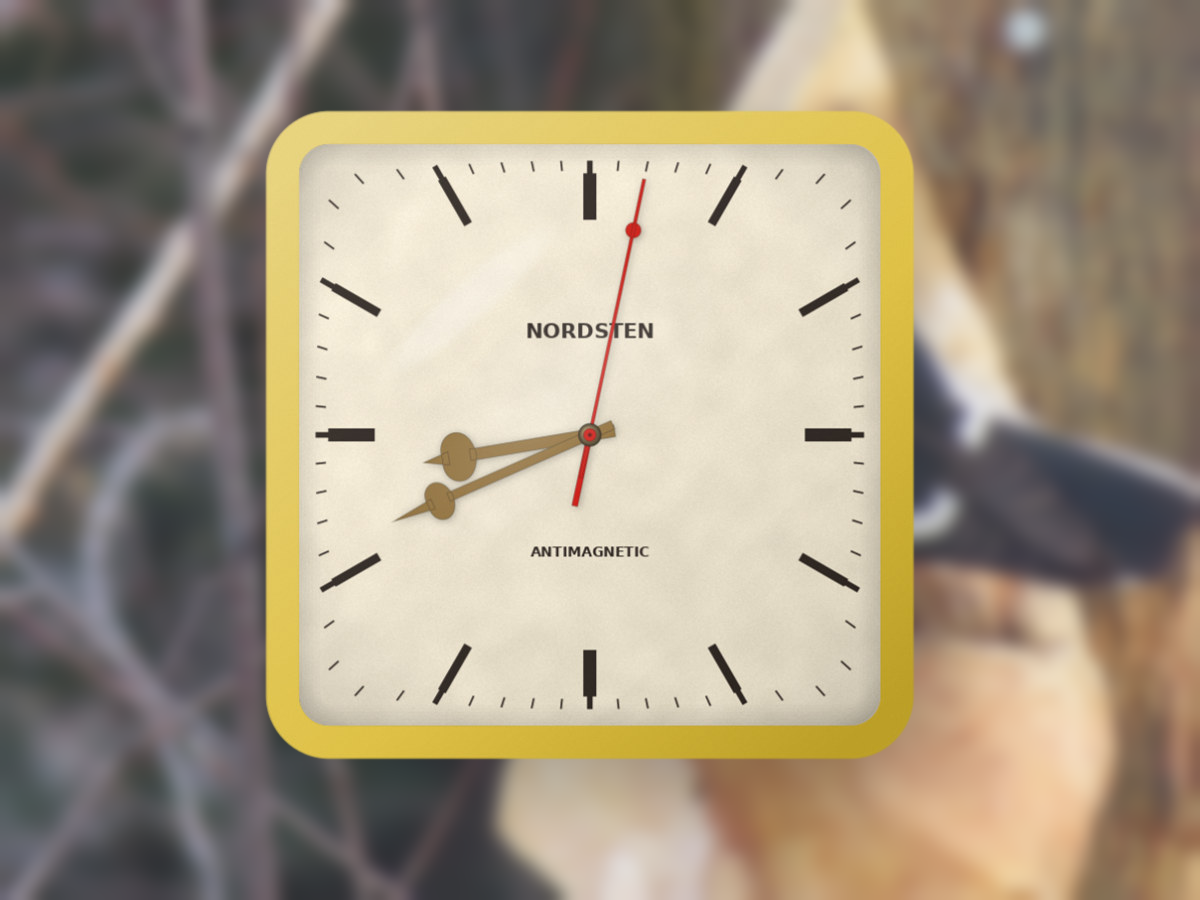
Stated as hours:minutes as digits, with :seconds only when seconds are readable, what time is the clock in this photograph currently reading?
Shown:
8:41:02
